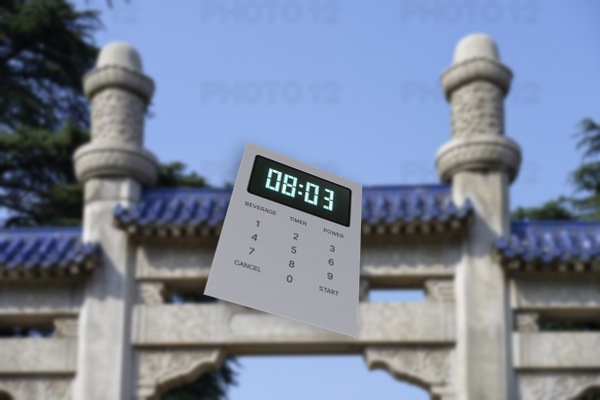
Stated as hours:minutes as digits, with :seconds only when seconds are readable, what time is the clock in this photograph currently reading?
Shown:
8:03
